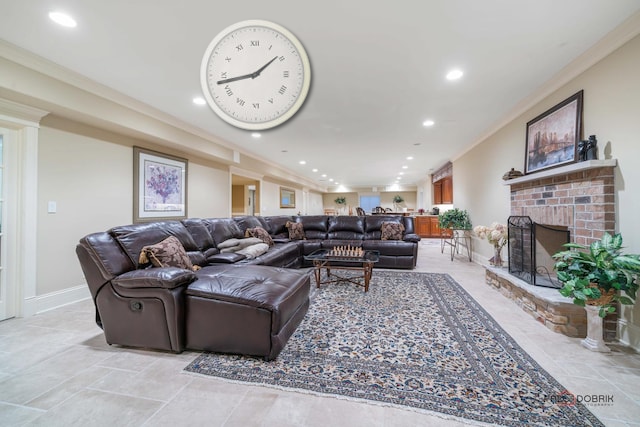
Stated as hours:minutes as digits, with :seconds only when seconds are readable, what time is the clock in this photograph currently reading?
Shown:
1:43
